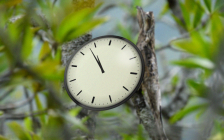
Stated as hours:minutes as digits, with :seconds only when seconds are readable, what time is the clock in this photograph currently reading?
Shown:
10:53
